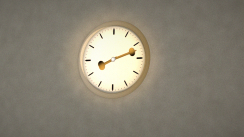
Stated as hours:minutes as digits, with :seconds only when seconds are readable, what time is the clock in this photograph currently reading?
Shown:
8:12
